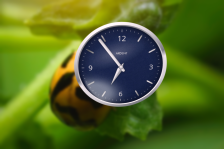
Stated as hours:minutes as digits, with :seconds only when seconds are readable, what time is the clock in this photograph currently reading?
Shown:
6:54
